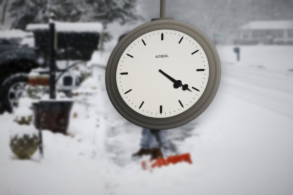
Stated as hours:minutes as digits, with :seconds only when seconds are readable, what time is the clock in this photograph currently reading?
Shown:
4:21
